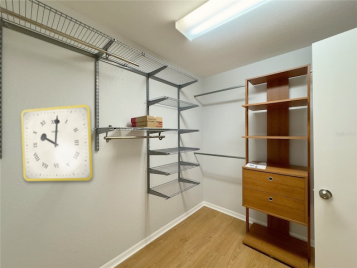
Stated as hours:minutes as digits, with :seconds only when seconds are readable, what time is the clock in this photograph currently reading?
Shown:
10:01
